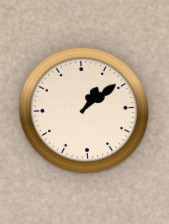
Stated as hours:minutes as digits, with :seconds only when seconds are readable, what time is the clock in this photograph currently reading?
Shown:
1:09
